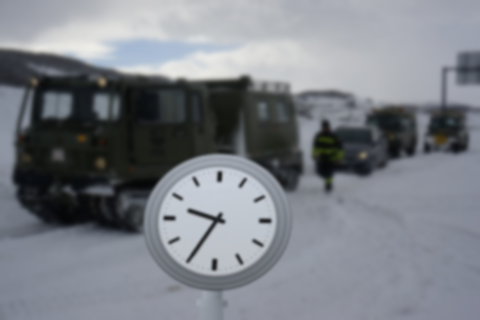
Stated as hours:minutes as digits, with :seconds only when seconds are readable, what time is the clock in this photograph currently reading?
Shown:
9:35
